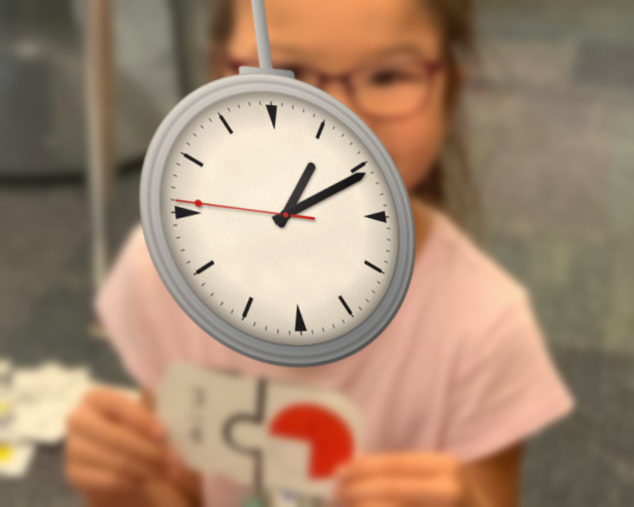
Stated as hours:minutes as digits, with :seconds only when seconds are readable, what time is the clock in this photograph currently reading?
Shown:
1:10:46
